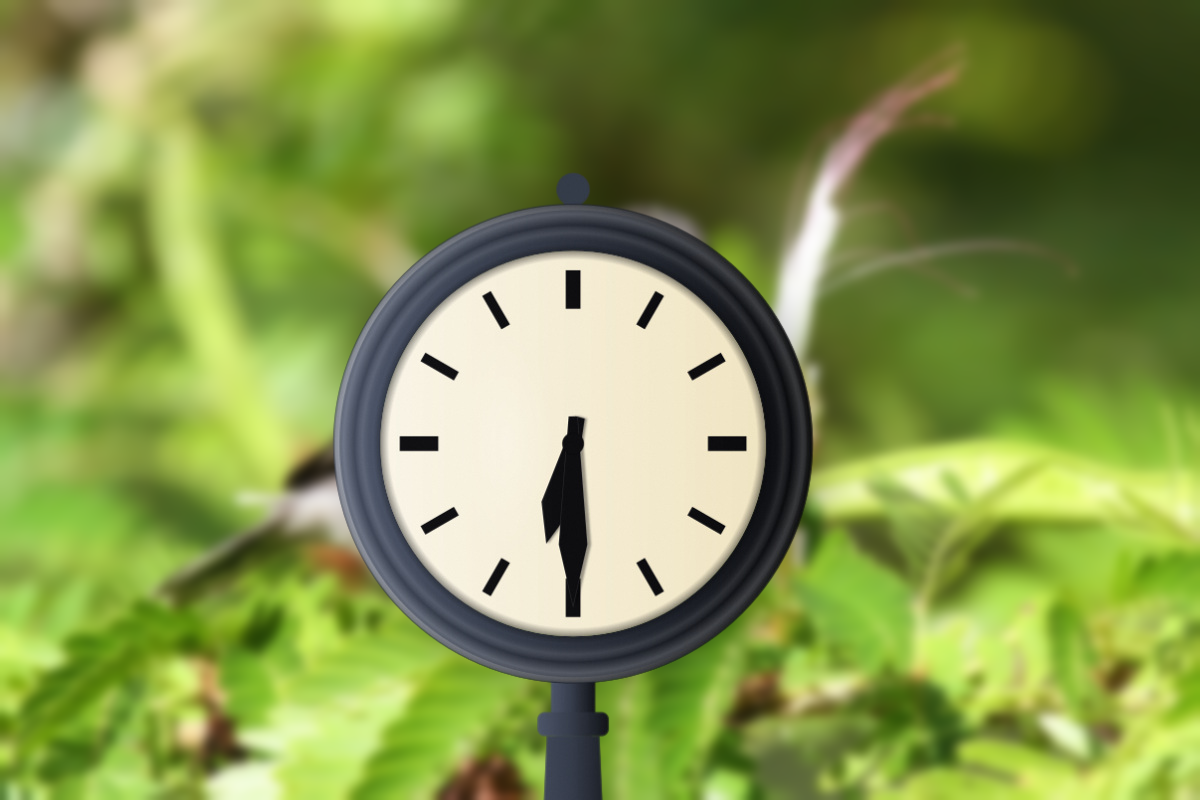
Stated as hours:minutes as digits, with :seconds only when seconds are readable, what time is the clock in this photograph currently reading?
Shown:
6:30
